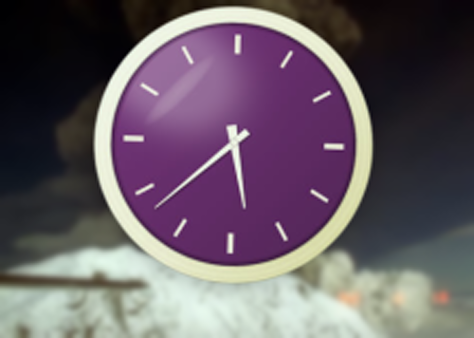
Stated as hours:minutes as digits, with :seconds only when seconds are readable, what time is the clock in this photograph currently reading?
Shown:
5:38
